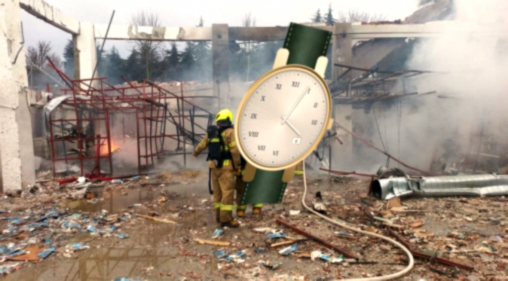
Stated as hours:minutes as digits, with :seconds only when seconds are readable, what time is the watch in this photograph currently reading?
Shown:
4:04
